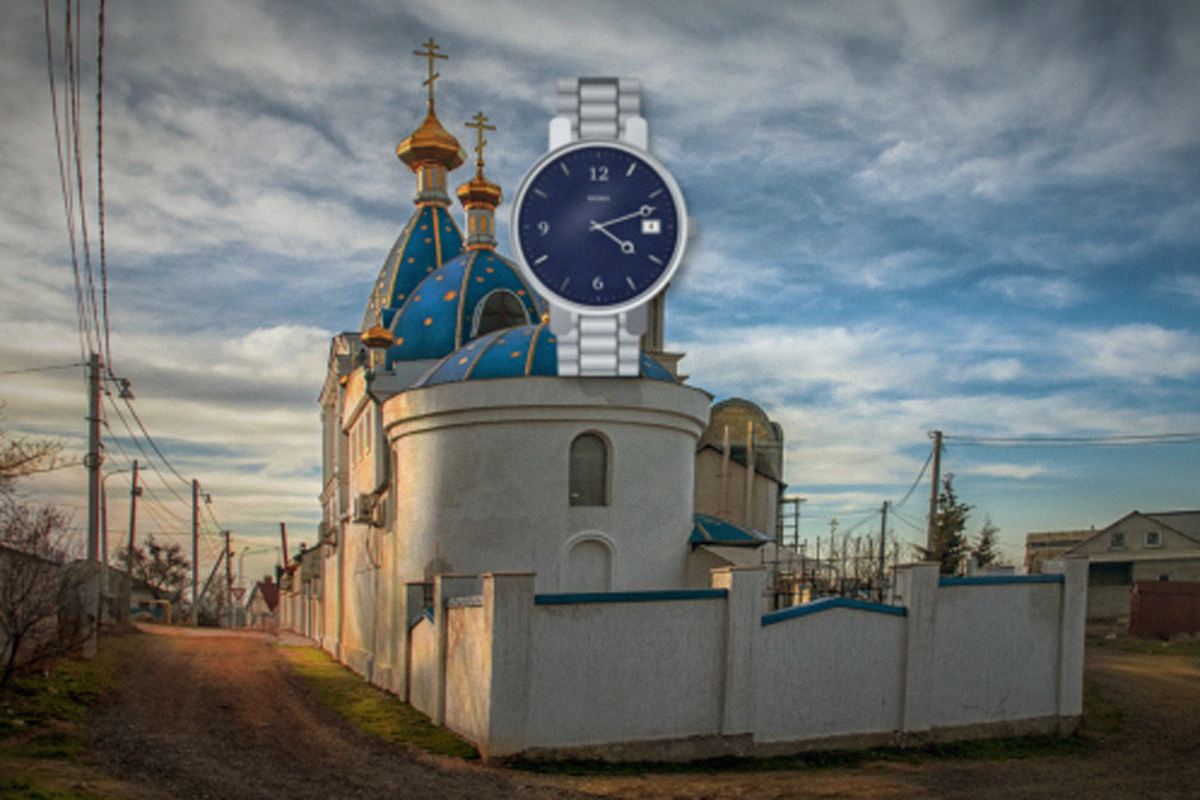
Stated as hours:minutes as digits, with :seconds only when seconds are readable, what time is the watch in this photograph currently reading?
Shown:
4:12
